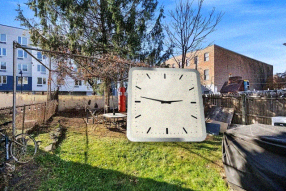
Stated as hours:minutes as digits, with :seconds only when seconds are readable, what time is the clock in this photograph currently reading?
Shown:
2:47
